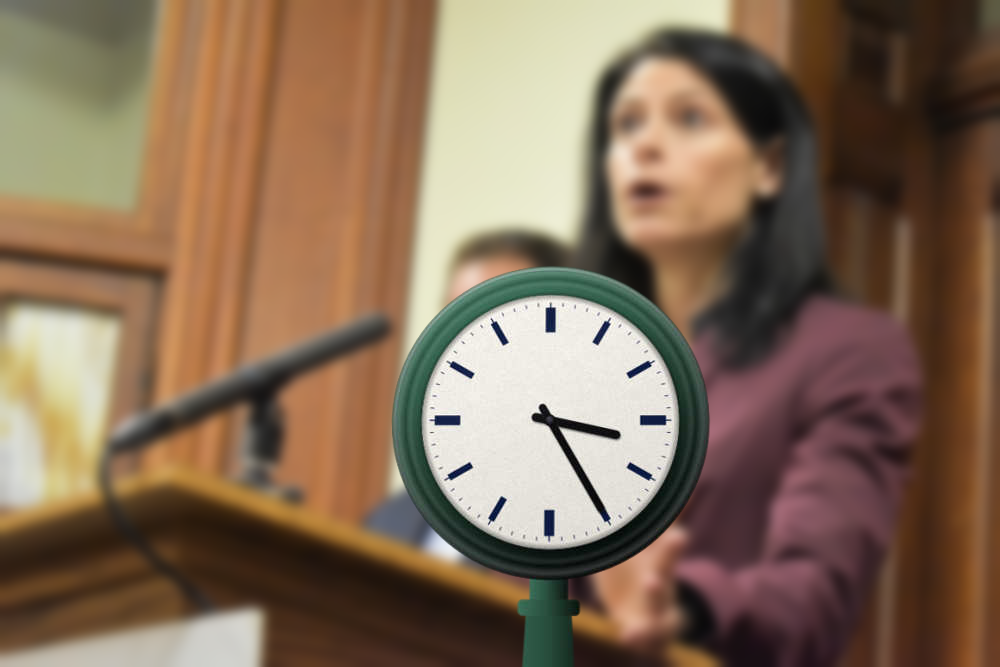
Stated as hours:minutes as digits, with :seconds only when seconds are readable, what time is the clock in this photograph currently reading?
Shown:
3:25
